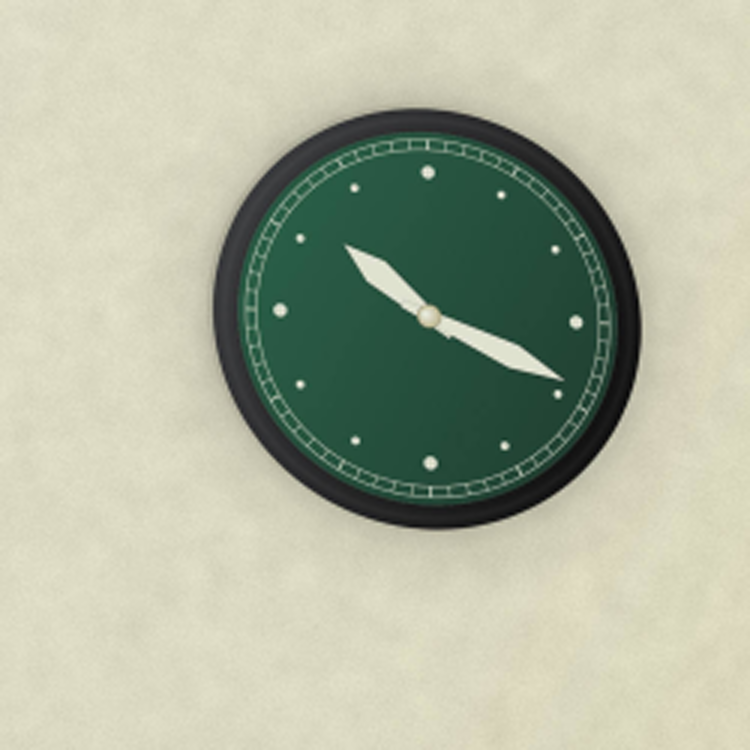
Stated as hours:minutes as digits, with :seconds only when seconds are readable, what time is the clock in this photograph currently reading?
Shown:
10:19
